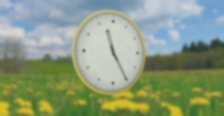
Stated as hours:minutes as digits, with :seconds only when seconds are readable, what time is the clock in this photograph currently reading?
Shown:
11:25
